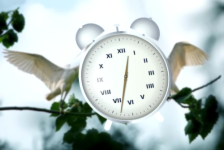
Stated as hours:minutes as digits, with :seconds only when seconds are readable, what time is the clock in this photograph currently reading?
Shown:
12:33
